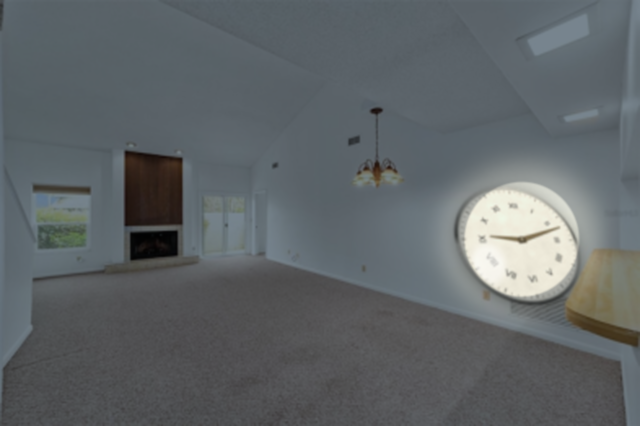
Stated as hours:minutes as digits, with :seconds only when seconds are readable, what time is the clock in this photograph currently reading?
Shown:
9:12
